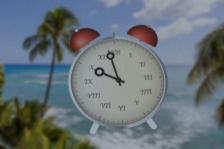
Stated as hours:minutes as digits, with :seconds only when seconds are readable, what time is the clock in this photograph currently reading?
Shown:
9:58
